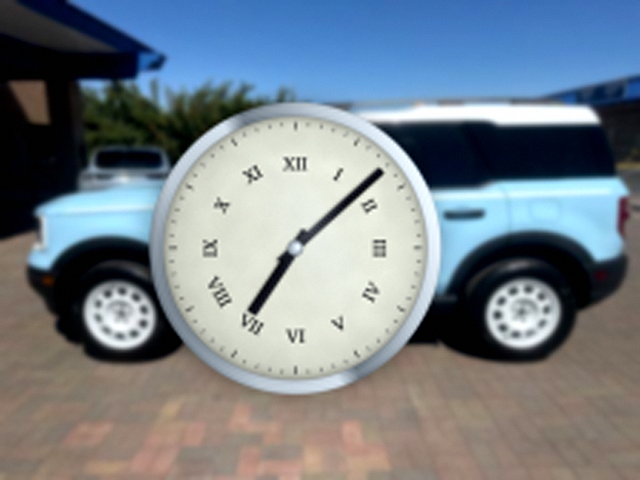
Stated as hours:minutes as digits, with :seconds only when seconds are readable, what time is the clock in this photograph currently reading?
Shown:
7:08
